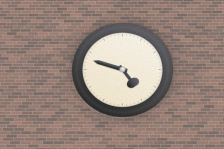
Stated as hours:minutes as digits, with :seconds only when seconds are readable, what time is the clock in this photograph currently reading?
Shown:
4:48
